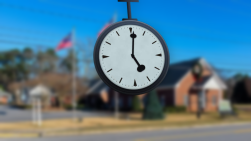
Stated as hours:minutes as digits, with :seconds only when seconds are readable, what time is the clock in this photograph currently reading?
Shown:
5:01
